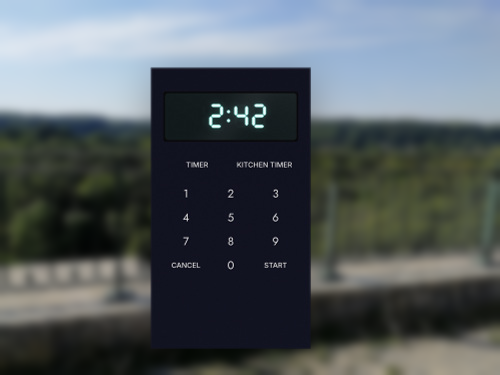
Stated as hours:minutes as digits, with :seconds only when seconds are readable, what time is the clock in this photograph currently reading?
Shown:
2:42
